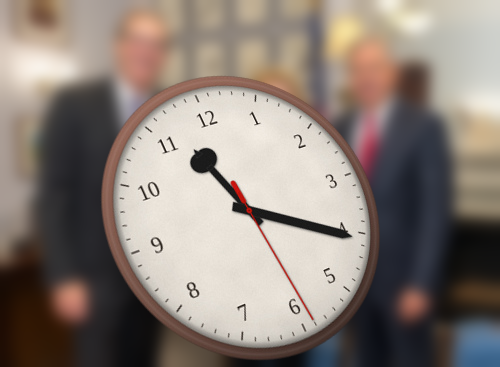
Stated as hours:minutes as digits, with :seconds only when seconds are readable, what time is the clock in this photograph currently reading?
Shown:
11:20:29
